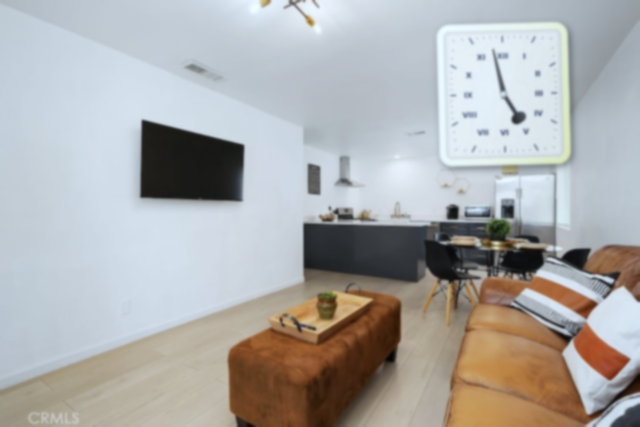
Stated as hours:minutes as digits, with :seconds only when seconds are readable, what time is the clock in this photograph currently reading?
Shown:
4:58
